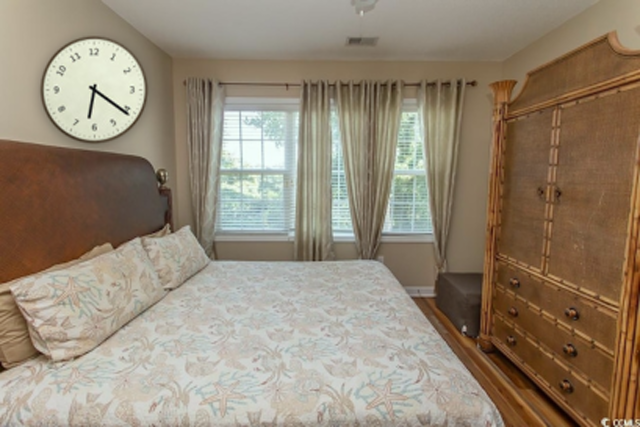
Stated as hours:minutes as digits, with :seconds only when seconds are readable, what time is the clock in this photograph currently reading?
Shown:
6:21
